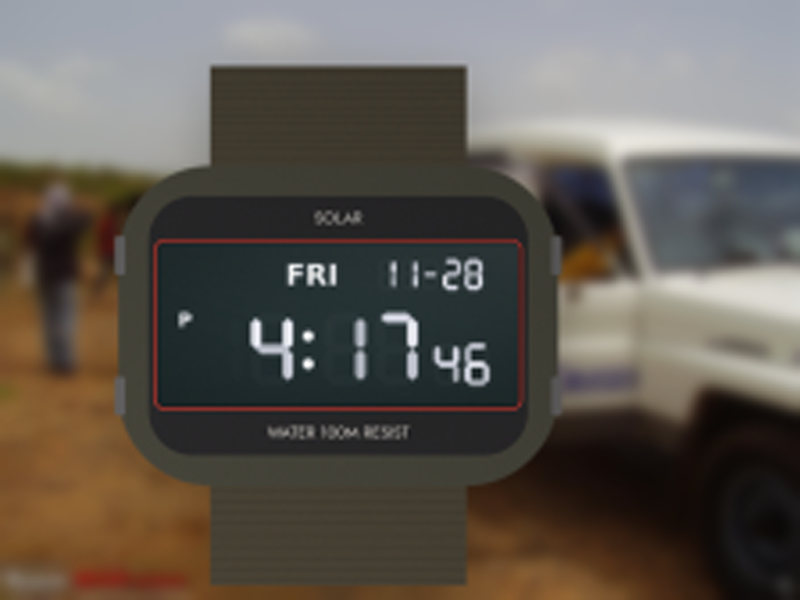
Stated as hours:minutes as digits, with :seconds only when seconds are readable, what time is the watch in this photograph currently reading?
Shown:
4:17:46
